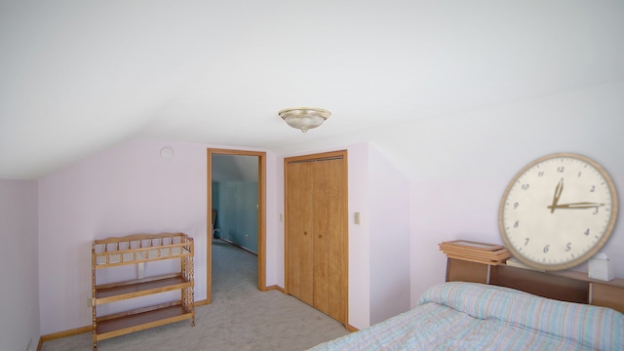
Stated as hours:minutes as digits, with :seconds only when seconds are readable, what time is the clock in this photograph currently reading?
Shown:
12:14
